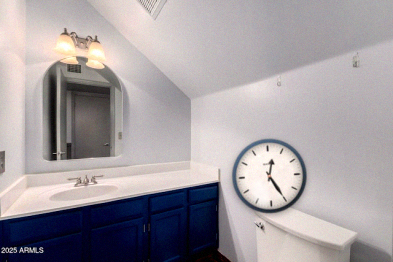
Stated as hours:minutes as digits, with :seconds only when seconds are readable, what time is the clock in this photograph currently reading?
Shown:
12:25
